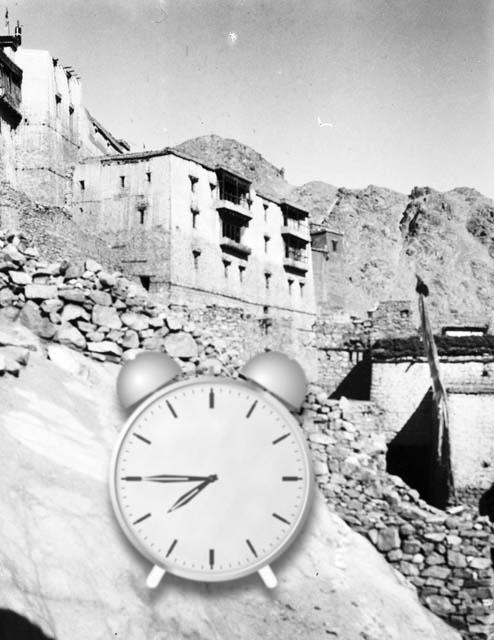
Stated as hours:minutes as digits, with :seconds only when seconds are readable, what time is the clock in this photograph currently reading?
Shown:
7:45
